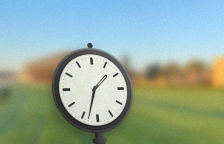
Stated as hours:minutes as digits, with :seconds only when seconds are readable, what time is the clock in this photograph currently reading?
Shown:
1:33
